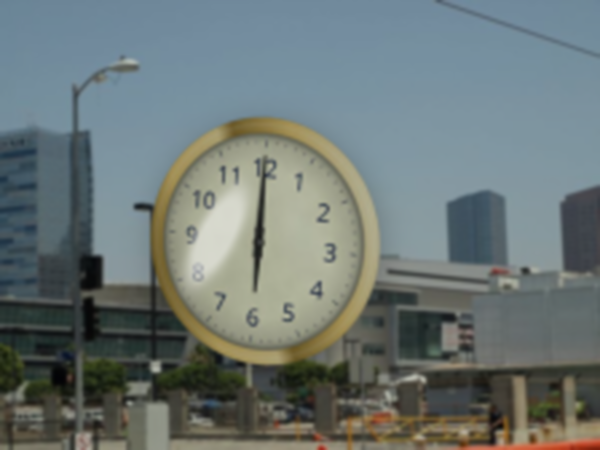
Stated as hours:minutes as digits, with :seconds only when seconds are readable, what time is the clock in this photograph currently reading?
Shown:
6:00
